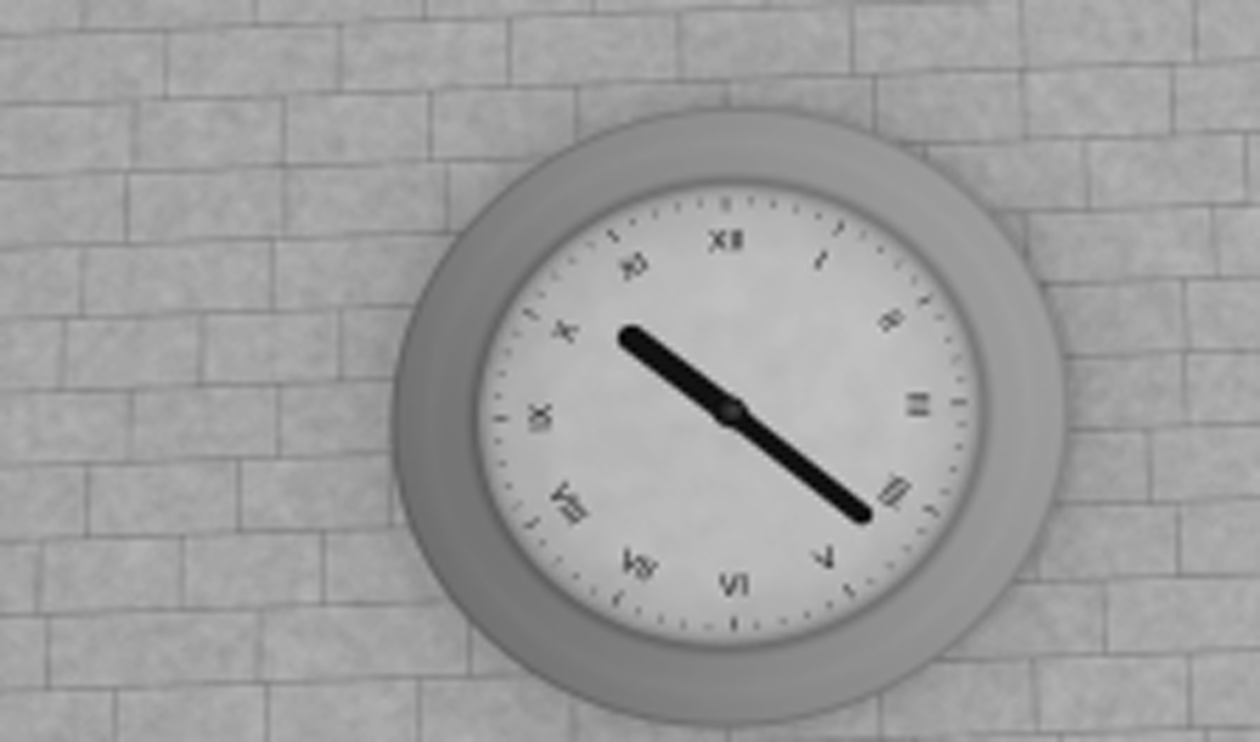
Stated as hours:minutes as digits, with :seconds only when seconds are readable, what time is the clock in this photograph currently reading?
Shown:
10:22
